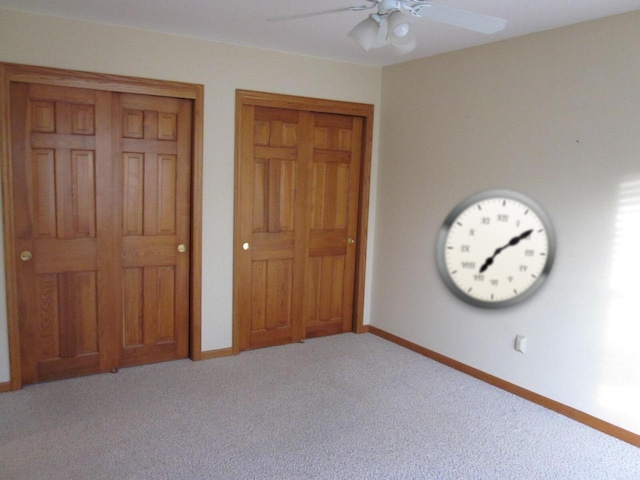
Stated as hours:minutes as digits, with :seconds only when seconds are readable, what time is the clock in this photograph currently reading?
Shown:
7:09
